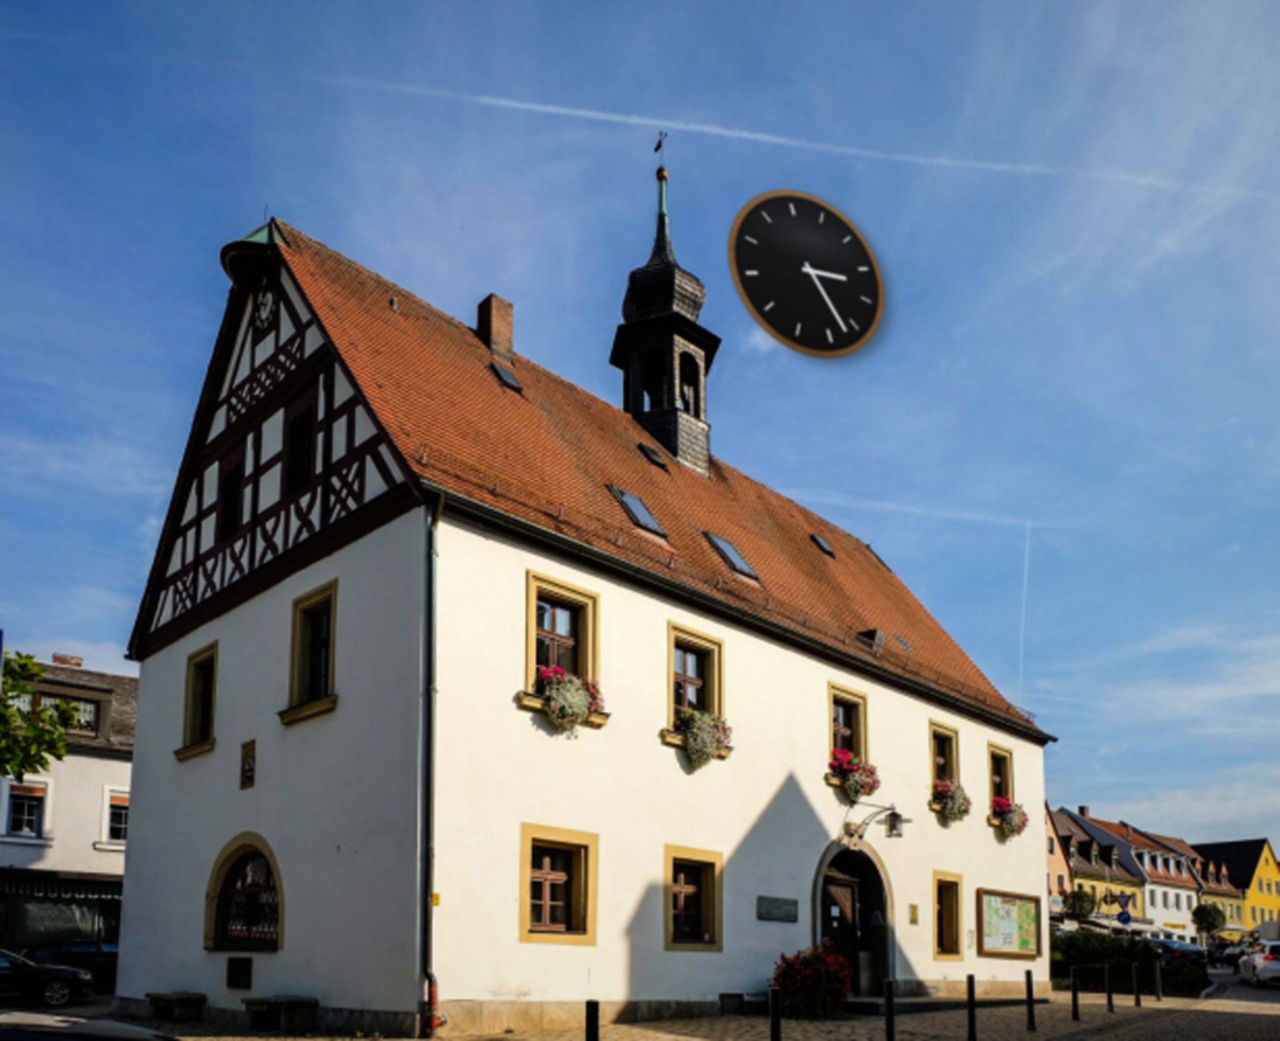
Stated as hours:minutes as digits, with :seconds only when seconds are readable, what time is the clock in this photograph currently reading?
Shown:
3:27
